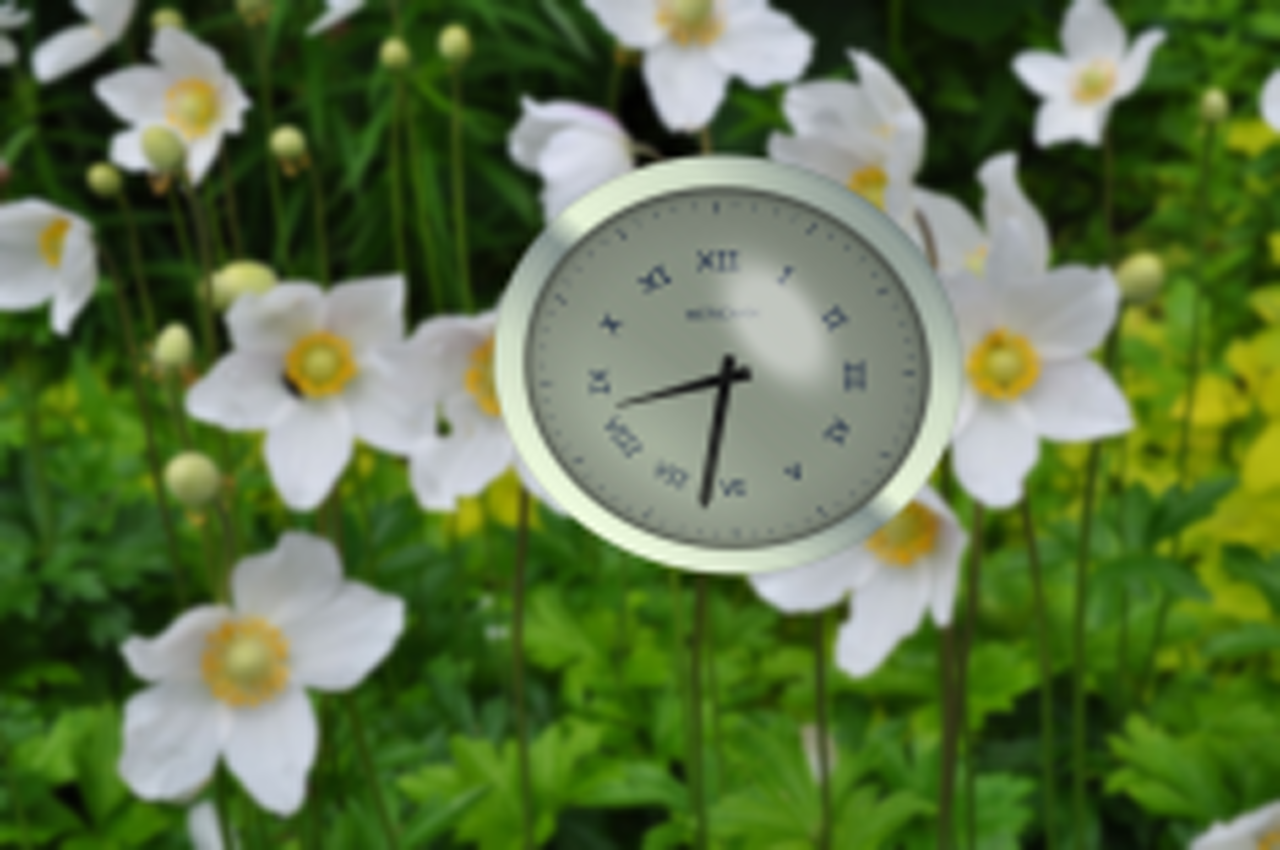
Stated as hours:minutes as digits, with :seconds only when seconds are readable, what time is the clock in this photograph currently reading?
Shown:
8:32
